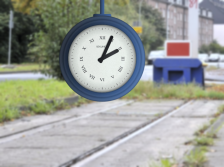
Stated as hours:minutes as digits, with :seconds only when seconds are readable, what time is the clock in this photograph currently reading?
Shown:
2:04
